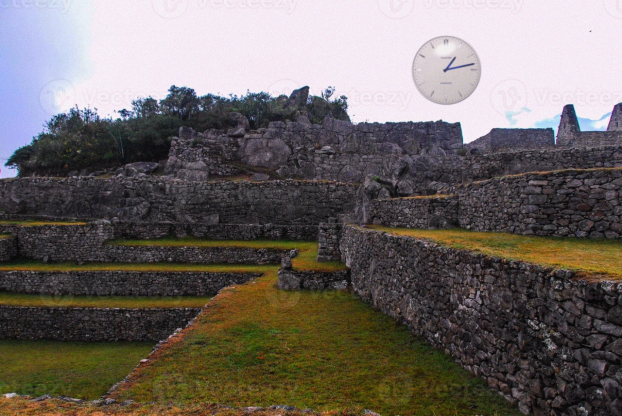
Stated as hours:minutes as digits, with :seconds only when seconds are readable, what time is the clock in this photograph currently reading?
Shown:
1:13
